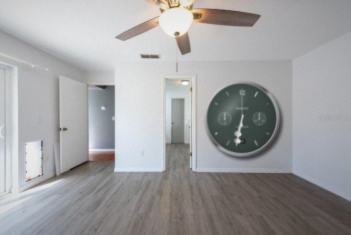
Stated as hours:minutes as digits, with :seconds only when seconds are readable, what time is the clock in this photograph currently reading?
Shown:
6:32
